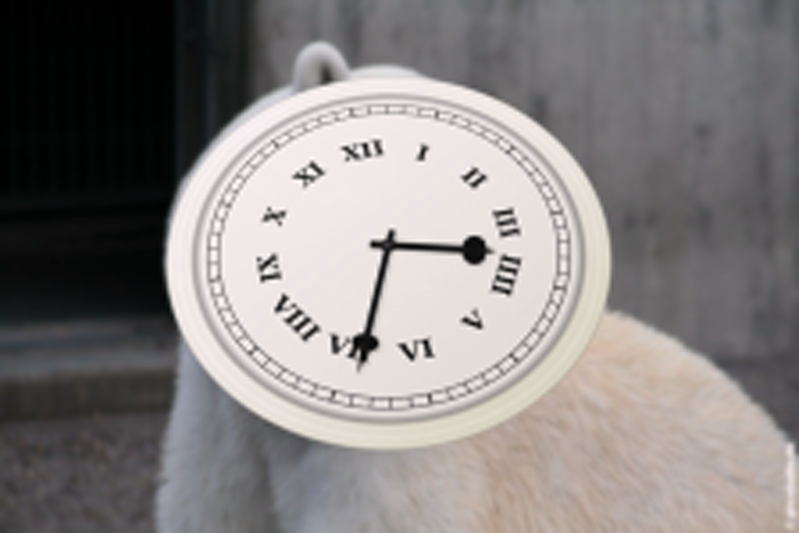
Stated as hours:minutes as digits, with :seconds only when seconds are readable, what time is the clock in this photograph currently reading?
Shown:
3:34
